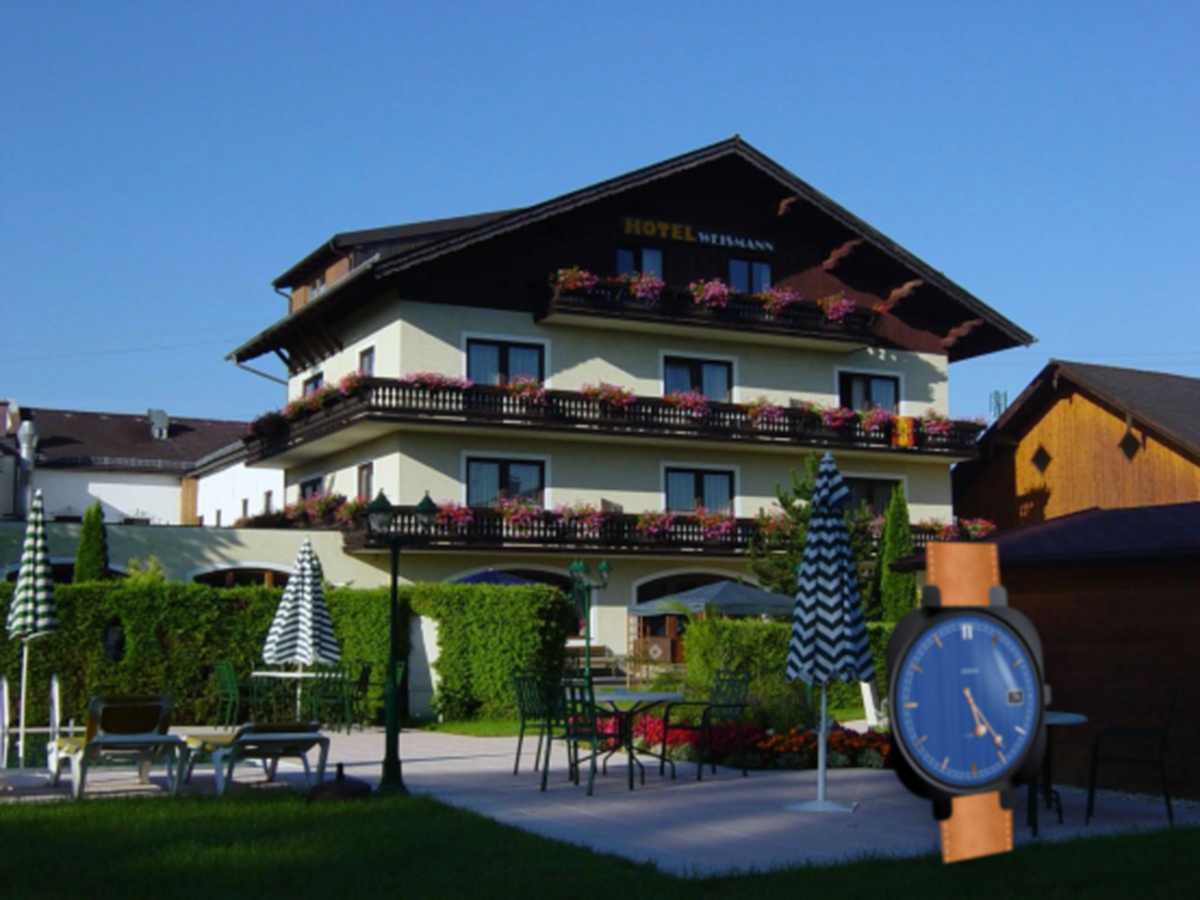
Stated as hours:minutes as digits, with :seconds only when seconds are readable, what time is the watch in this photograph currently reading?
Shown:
5:24
